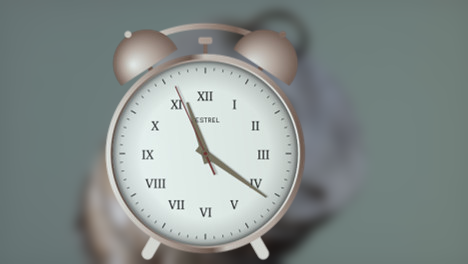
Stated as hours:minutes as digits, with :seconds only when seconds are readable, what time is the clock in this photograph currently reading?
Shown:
11:20:56
